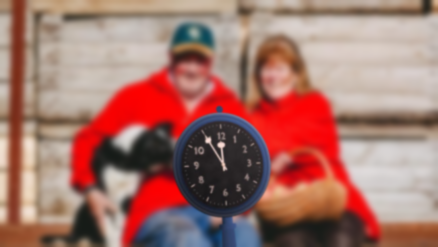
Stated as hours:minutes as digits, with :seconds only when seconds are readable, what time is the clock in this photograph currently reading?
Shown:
11:55
